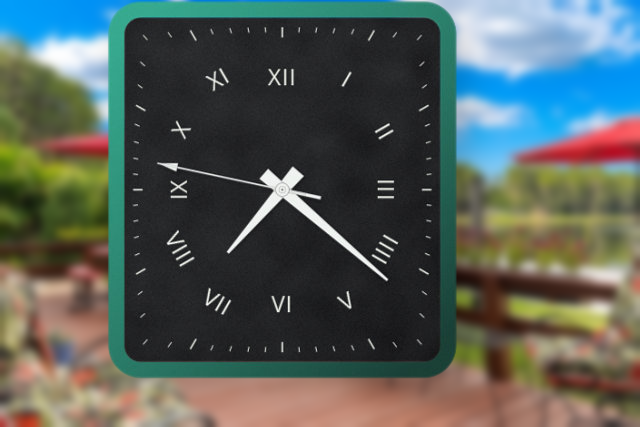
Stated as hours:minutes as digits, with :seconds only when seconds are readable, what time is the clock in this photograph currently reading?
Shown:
7:21:47
